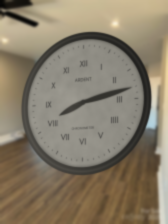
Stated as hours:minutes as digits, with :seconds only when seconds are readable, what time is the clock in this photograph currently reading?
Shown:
8:13
